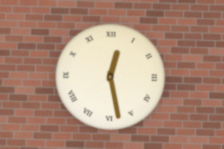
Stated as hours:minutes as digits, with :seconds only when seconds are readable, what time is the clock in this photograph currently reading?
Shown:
12:28
